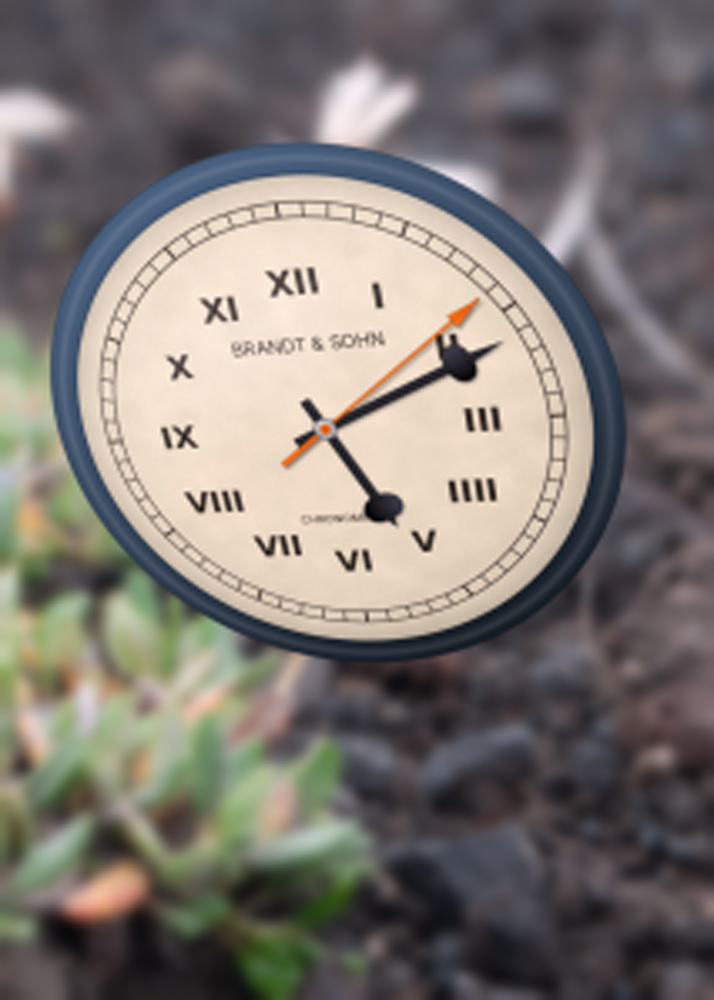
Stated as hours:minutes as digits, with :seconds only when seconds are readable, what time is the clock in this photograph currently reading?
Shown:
5:11:09
